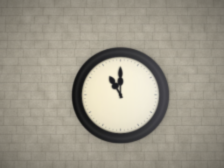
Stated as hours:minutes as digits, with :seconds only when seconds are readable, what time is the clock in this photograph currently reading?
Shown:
11:00
